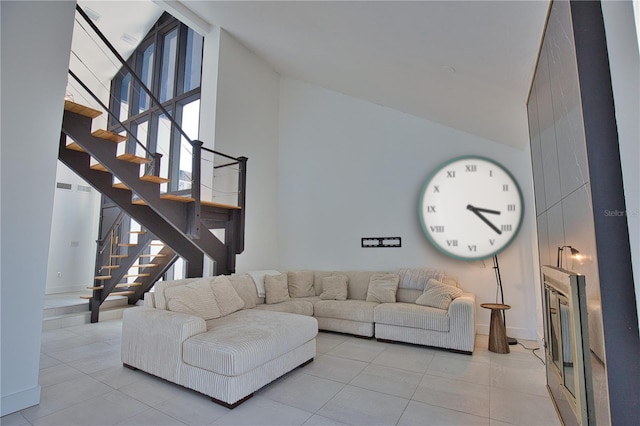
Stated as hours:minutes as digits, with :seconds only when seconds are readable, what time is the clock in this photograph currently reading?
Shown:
3:22
